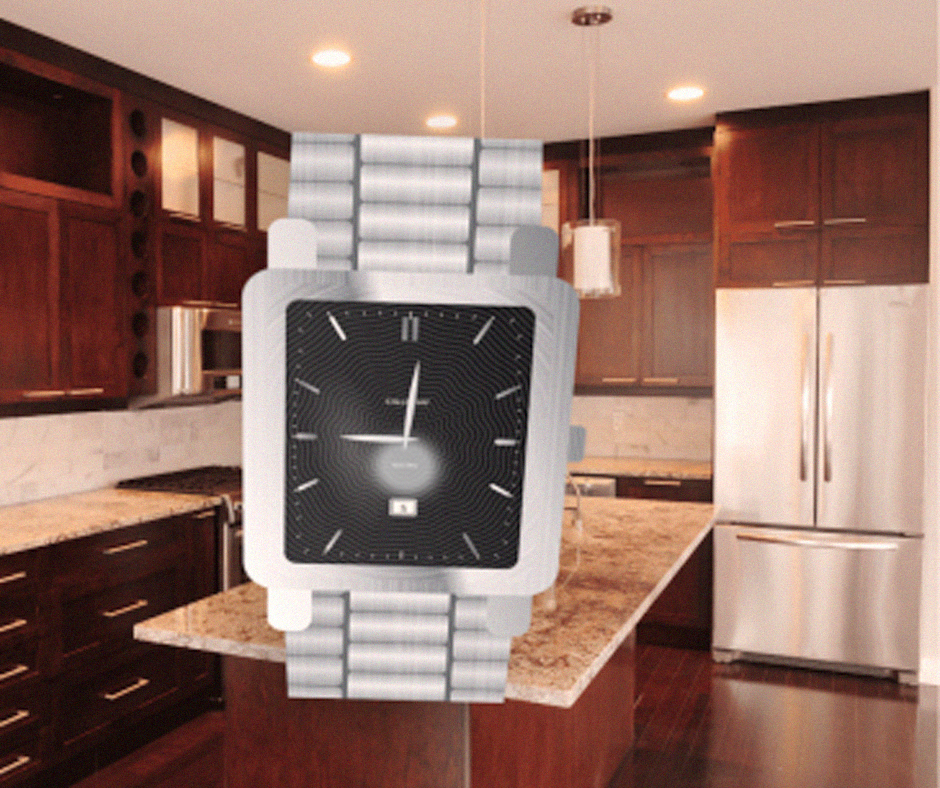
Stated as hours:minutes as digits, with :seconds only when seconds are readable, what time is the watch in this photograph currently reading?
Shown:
9:01
